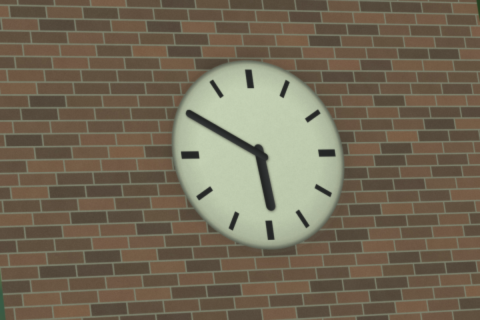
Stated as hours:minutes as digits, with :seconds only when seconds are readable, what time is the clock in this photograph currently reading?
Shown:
5:50
